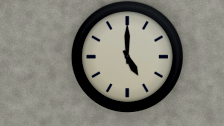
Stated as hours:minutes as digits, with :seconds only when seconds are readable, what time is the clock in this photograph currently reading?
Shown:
5:00
